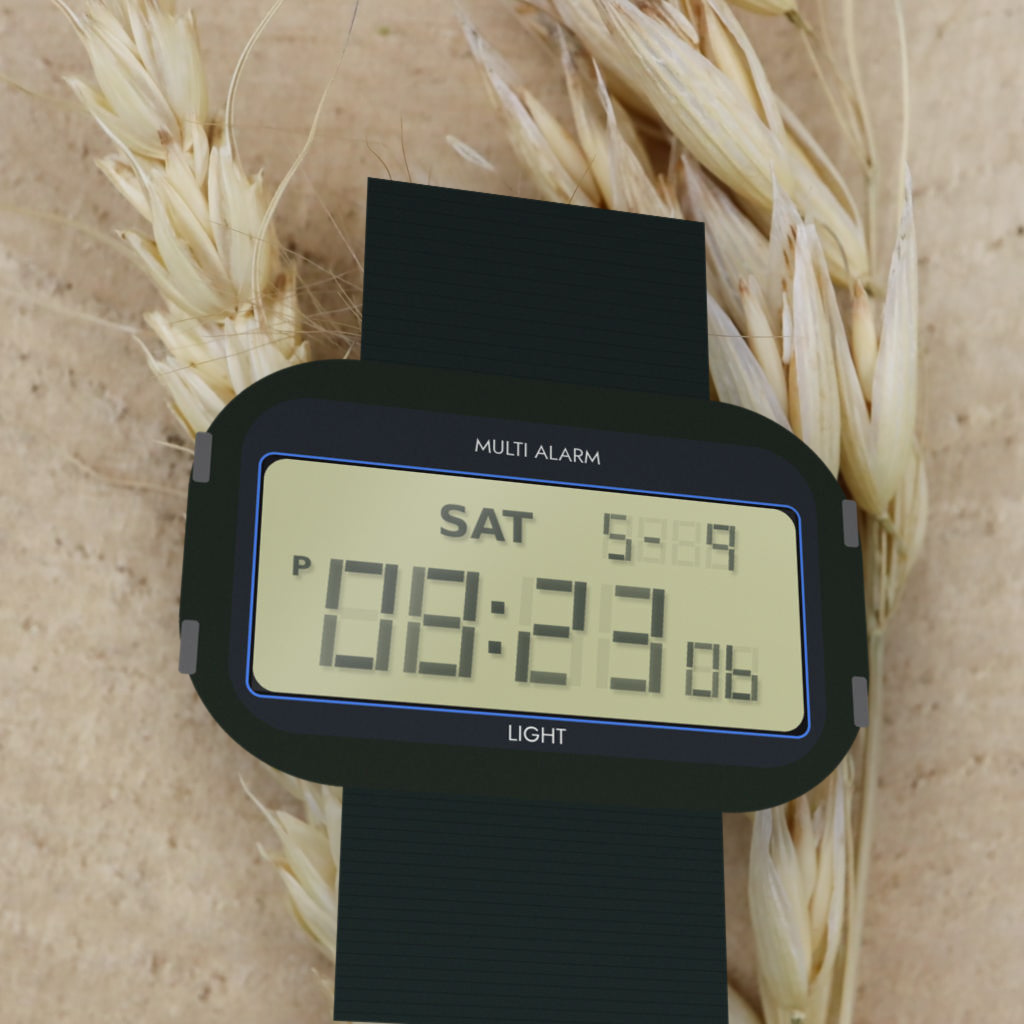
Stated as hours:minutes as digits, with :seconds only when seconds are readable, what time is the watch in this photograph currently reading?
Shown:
8:23:06
